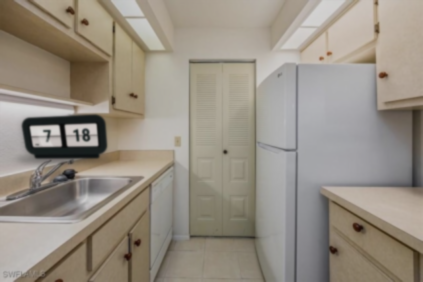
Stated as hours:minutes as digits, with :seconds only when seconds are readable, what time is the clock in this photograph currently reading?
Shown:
7:18
